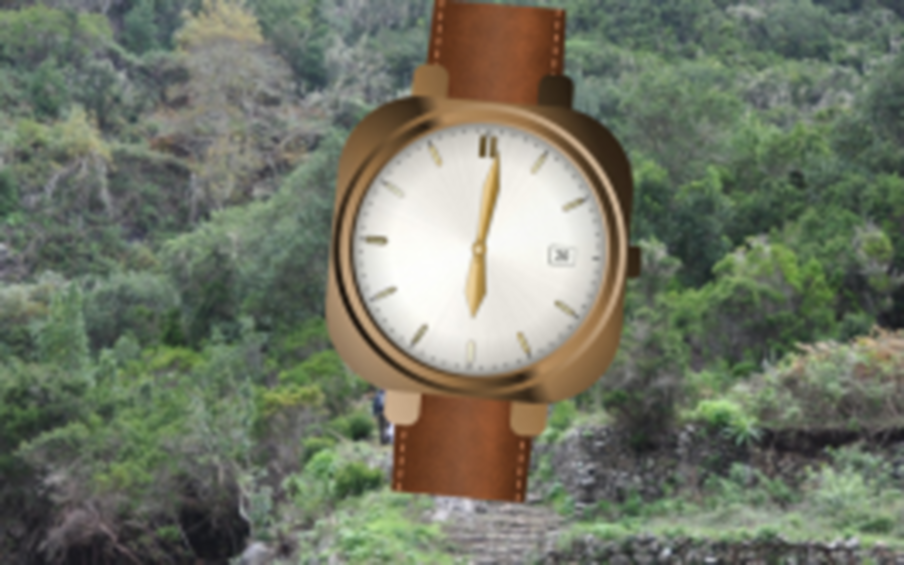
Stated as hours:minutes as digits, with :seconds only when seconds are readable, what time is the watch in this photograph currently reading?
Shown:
6:01
